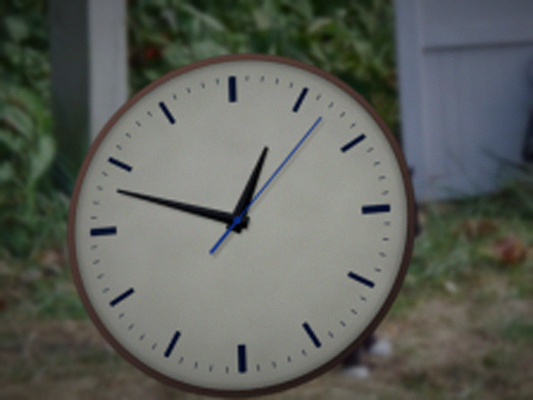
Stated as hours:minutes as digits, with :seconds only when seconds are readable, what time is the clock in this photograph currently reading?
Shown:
12:48:07
